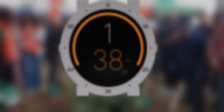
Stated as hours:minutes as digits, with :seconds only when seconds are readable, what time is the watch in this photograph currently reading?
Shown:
1:38
